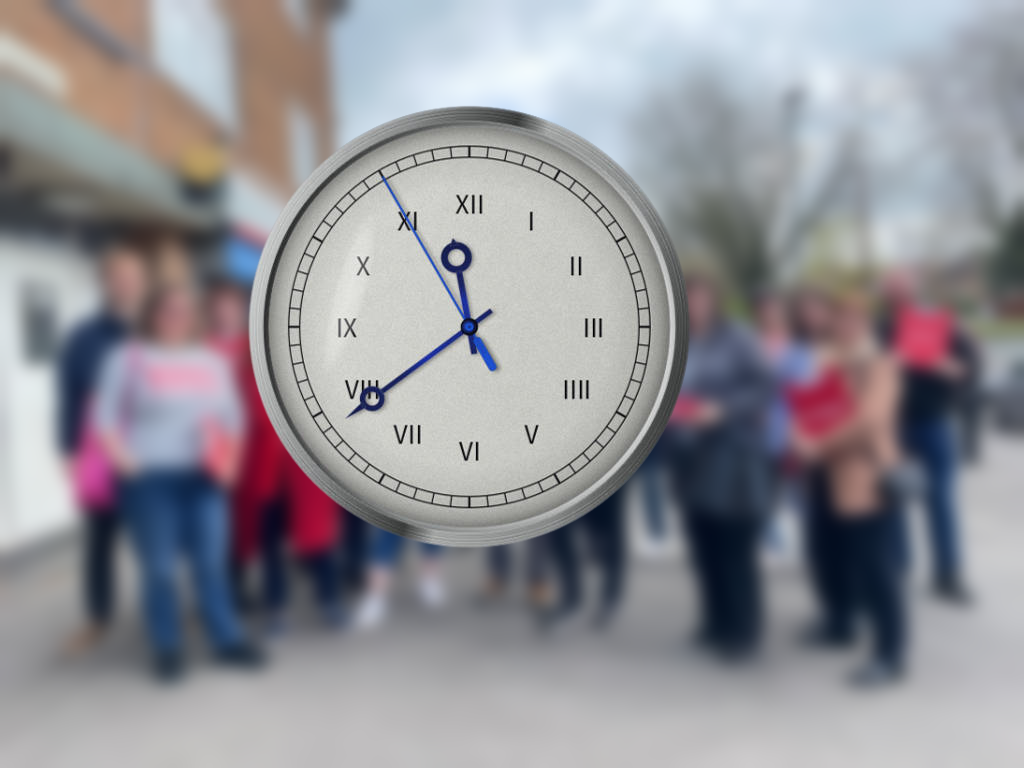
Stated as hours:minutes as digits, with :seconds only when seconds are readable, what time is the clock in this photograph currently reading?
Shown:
11:38:55
